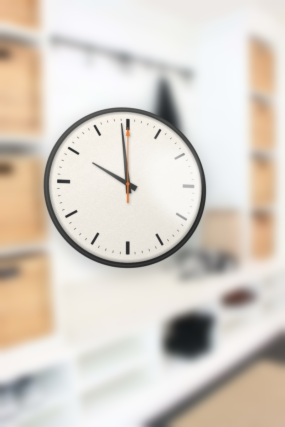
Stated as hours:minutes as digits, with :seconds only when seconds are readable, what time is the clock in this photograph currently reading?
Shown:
9:59:00
